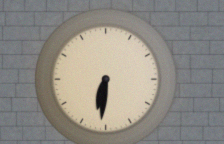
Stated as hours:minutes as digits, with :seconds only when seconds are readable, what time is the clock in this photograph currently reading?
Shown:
6:31
